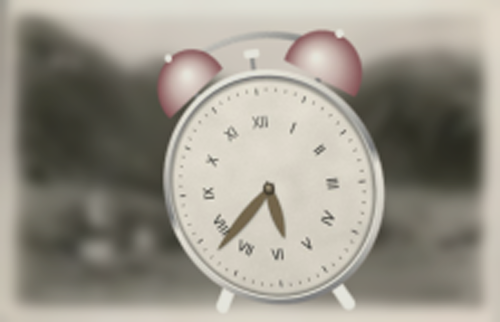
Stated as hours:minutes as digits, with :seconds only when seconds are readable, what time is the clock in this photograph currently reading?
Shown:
5:38
